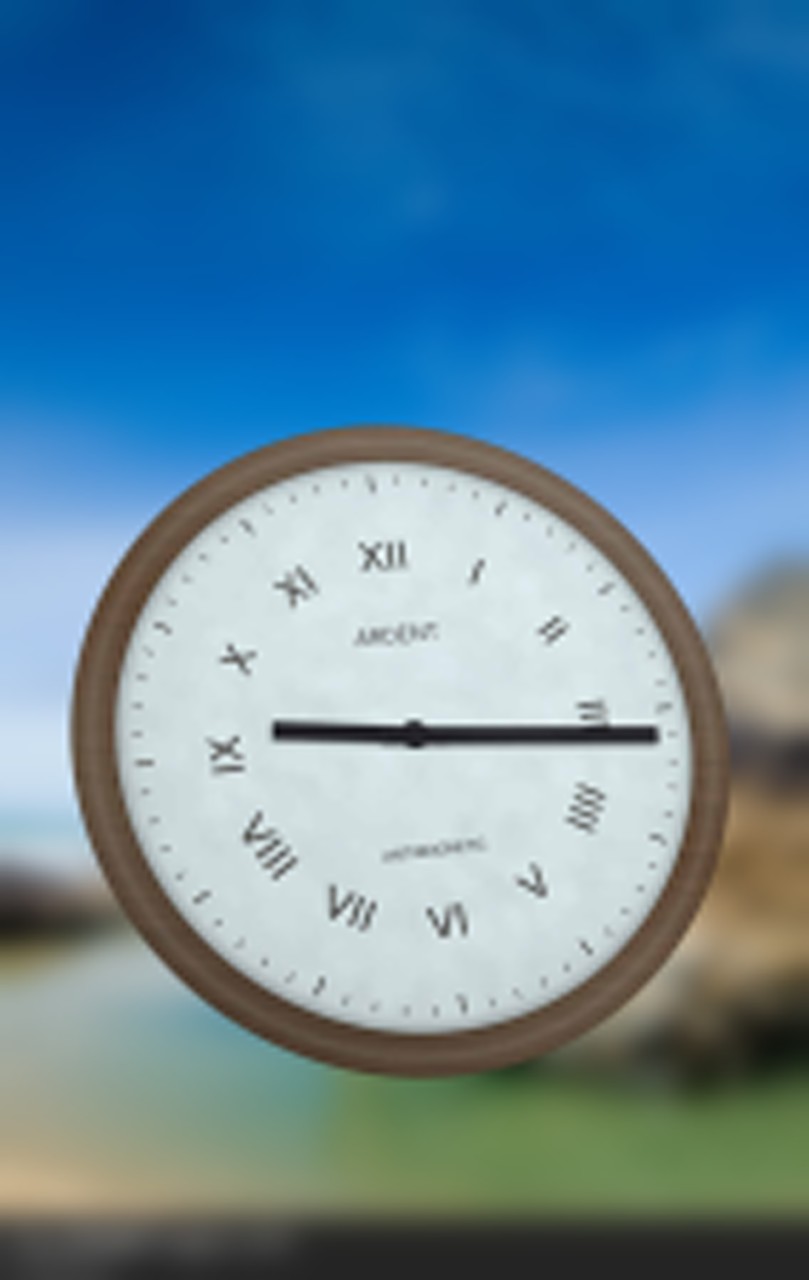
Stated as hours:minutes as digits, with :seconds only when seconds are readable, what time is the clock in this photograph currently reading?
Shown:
9:16
